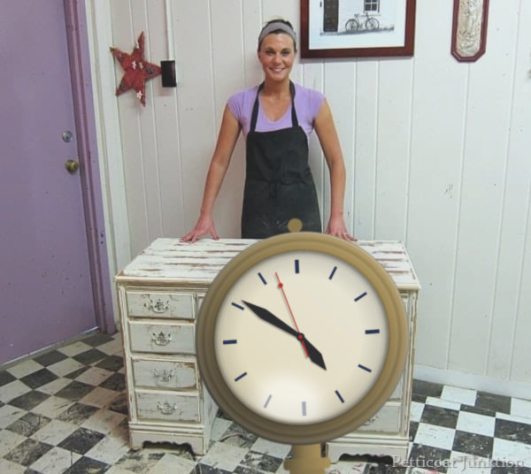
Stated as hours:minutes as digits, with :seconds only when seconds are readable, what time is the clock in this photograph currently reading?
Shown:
4:50:57
